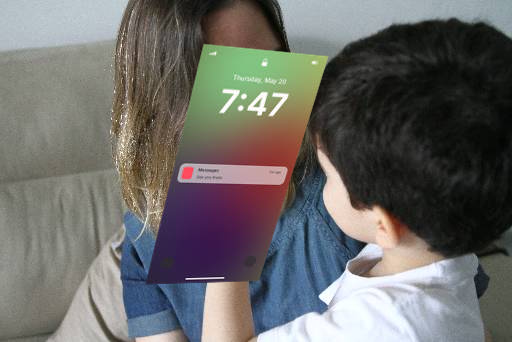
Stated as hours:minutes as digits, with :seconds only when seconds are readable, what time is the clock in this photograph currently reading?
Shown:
7:47
